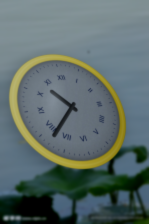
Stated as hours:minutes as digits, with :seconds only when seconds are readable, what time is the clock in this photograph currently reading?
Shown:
10:38
